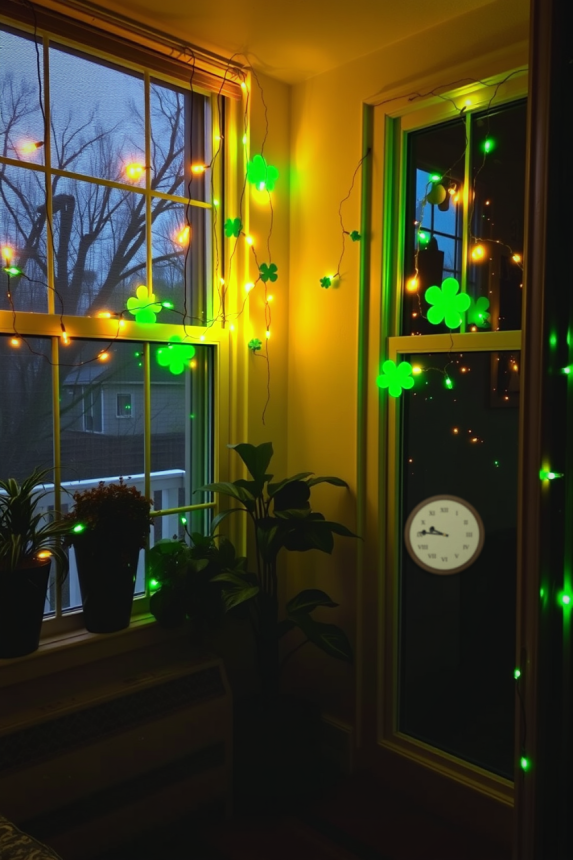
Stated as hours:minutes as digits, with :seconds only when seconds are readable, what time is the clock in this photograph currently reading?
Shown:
9:46
